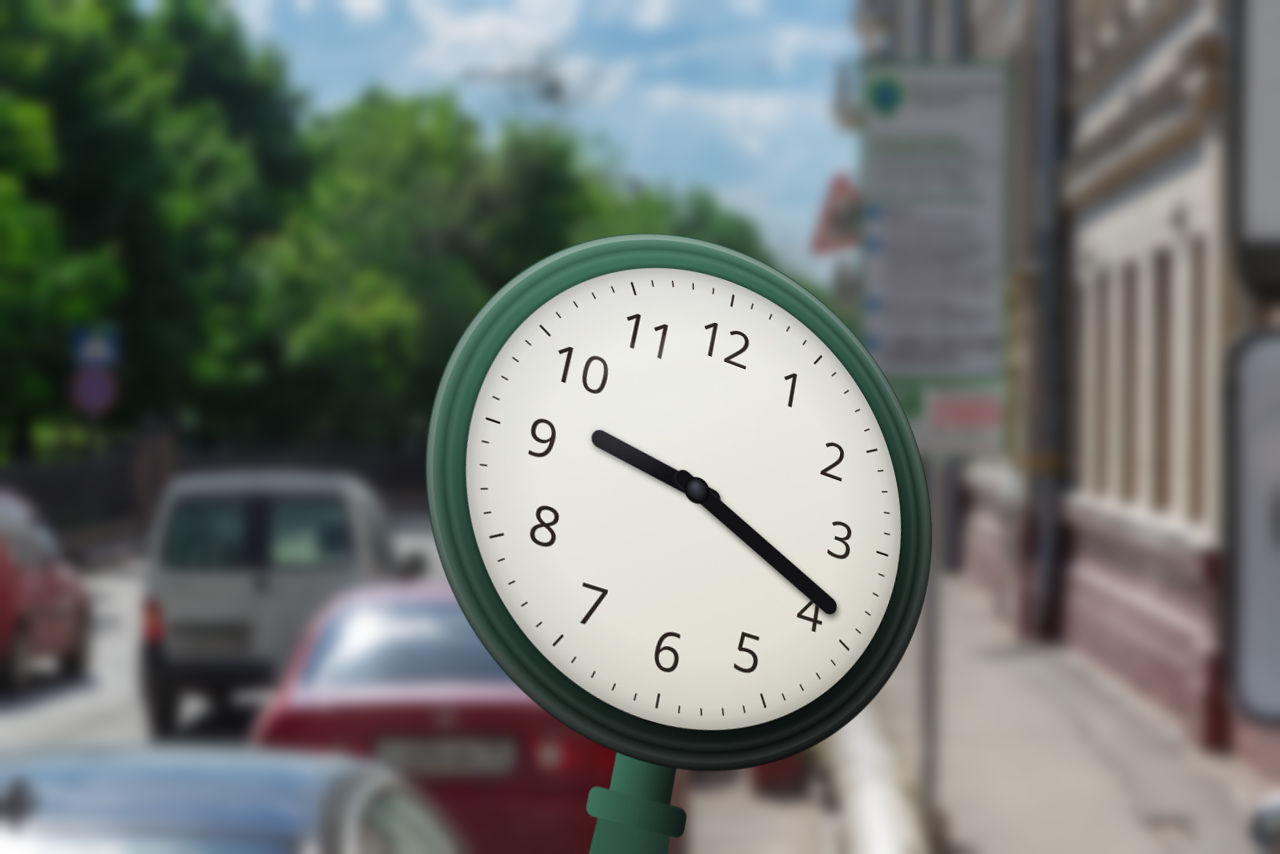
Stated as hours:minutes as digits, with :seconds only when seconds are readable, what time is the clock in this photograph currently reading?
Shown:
9:19
